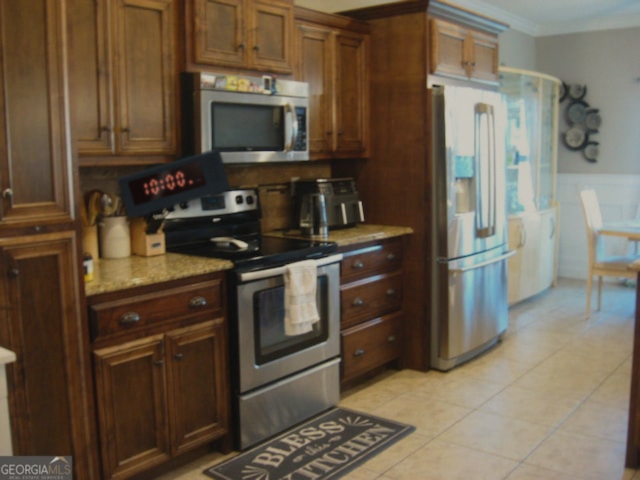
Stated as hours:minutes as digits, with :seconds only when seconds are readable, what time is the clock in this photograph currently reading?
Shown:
10:00
